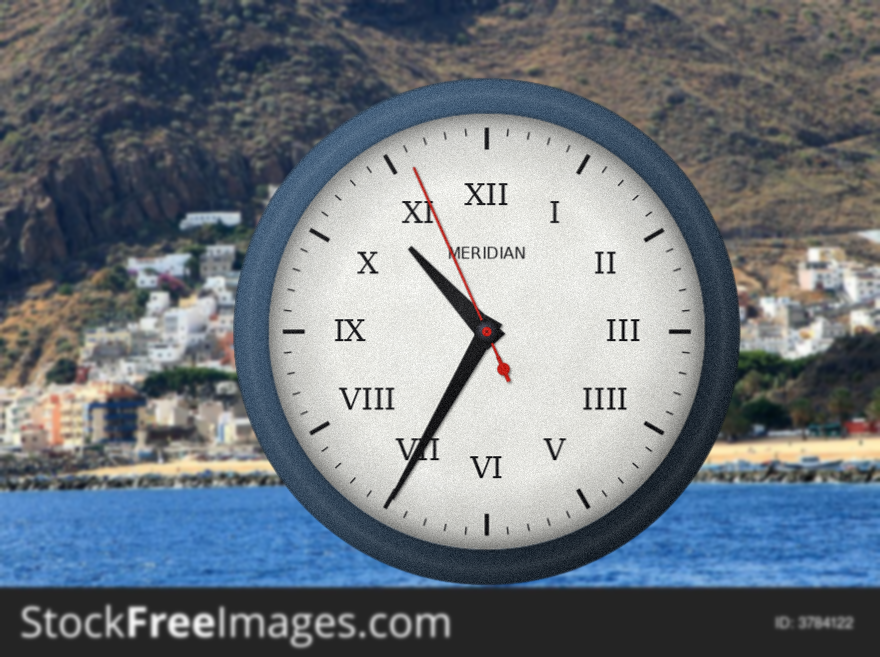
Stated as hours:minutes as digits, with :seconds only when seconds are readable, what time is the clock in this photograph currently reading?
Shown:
10:34:56
